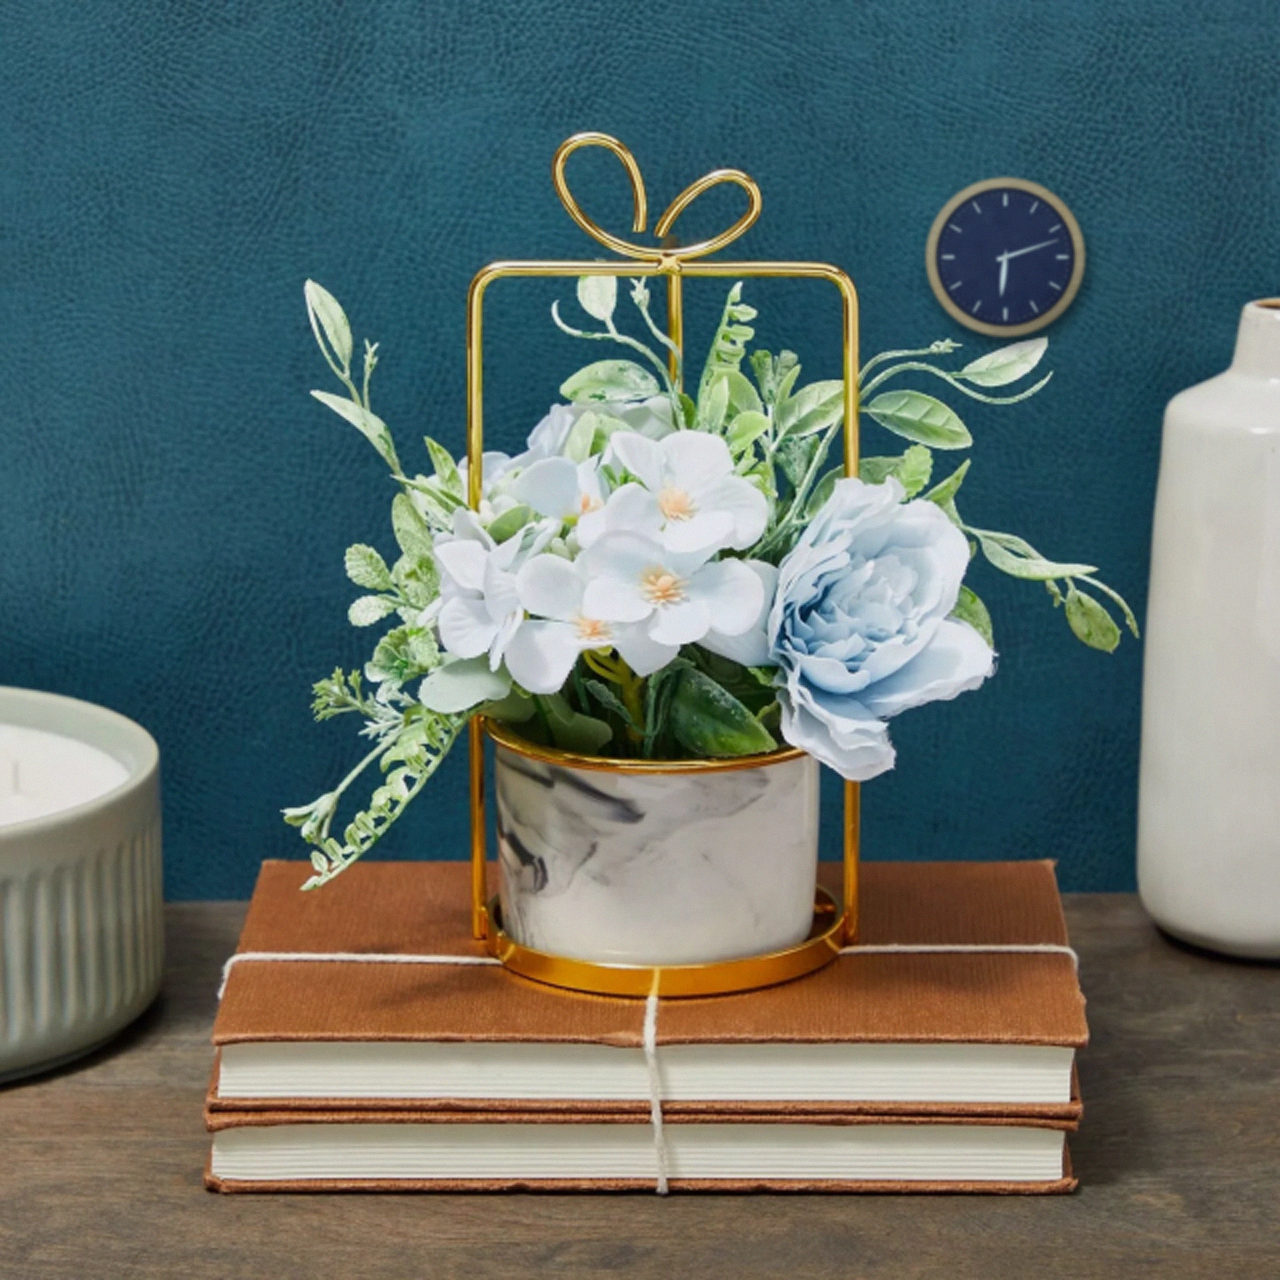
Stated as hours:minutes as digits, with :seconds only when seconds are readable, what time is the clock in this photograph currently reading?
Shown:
6:12
